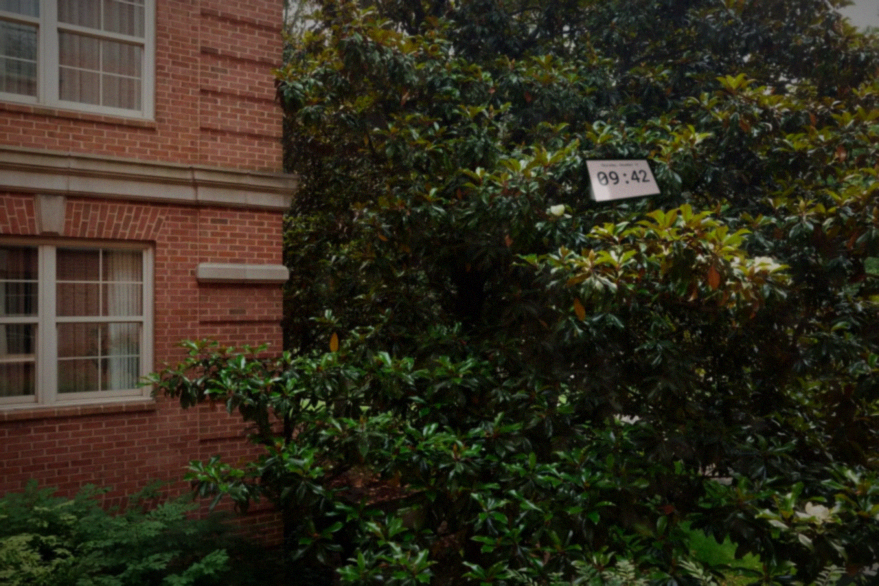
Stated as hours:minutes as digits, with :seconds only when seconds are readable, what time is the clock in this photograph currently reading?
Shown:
9:42
